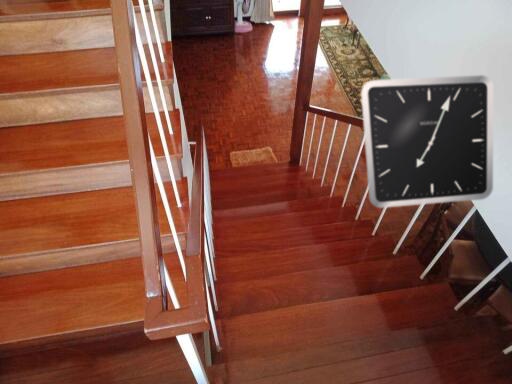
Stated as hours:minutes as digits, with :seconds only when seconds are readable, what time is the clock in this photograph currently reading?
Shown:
7:04
